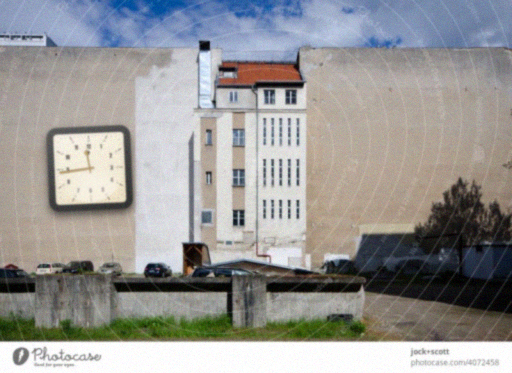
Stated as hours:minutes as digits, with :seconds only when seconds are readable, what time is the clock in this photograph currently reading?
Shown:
11:44
